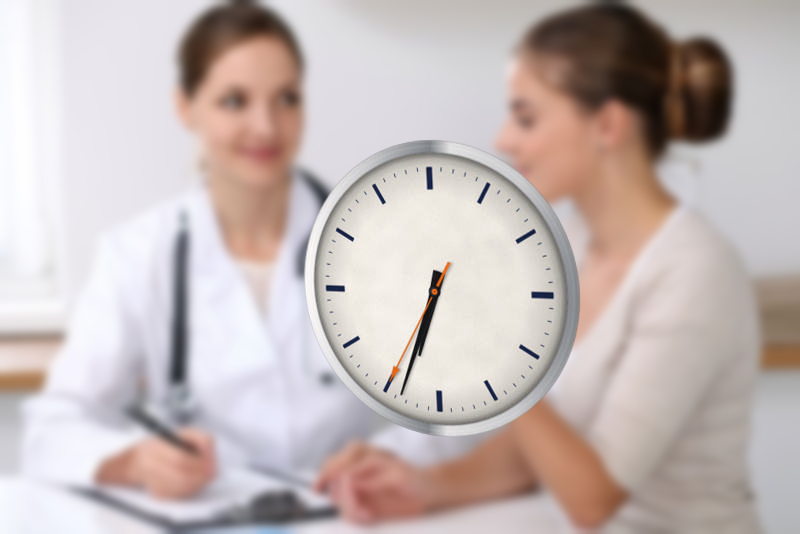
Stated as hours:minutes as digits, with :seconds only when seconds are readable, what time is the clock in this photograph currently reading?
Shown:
6:33:35
